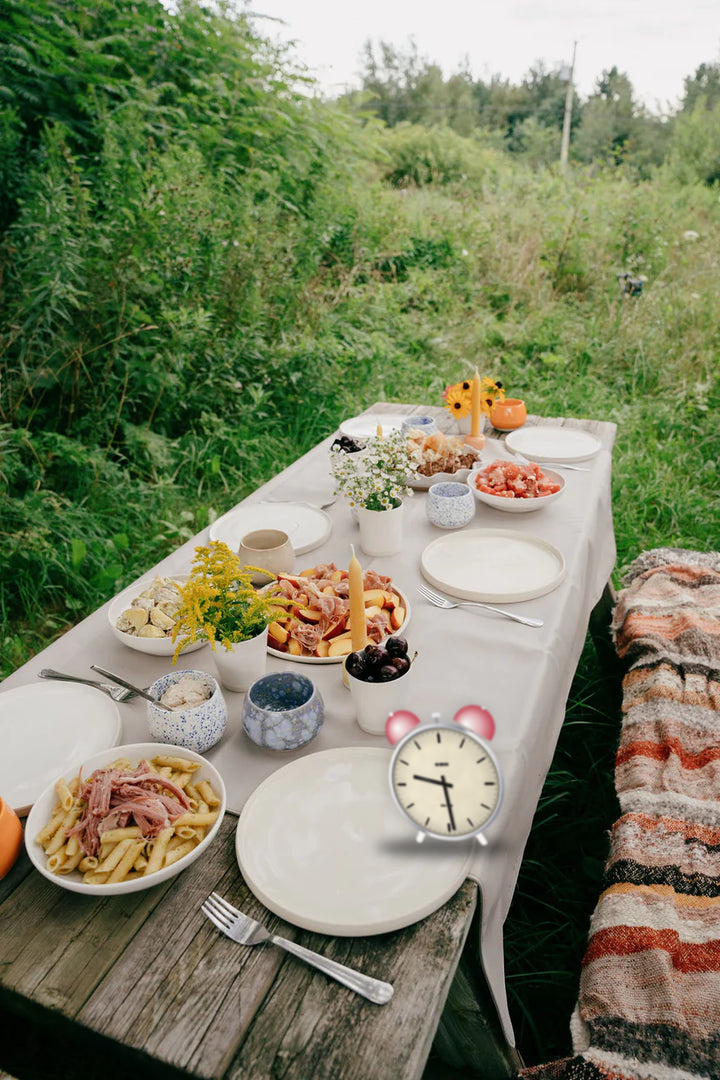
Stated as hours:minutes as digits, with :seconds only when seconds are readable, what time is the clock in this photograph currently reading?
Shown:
9:29
